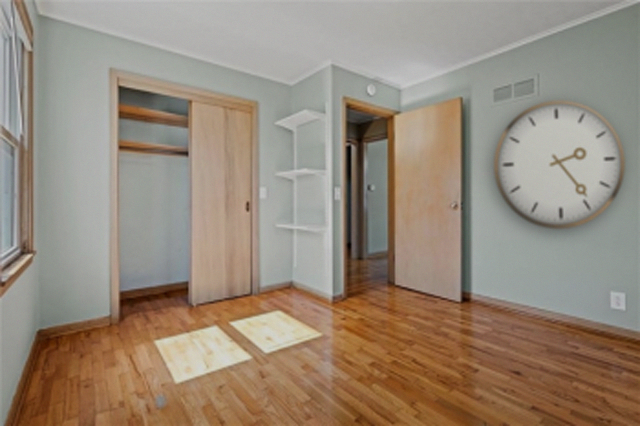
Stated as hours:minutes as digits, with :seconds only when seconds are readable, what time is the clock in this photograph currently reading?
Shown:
2:24
